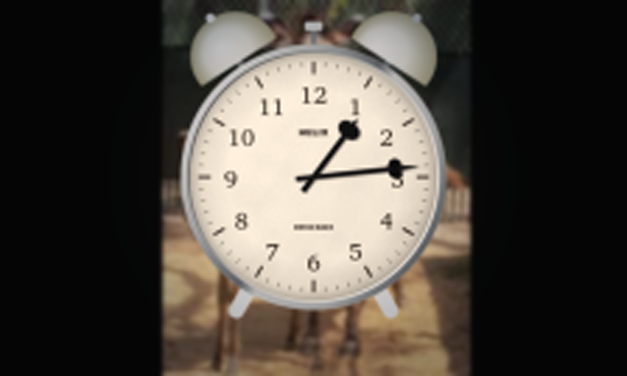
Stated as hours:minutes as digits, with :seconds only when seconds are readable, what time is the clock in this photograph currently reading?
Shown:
1:14
